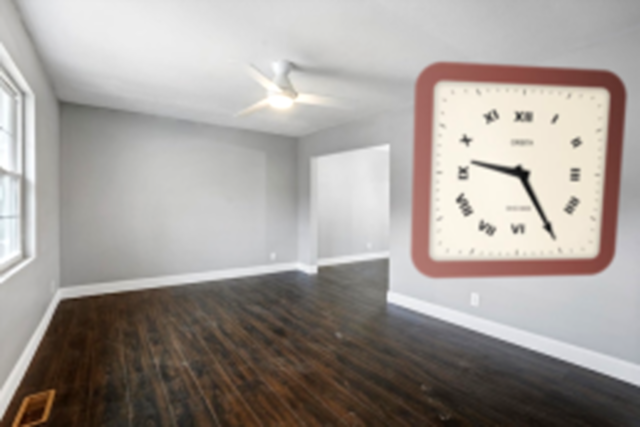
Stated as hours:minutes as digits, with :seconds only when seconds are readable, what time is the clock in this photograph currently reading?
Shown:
9:25
